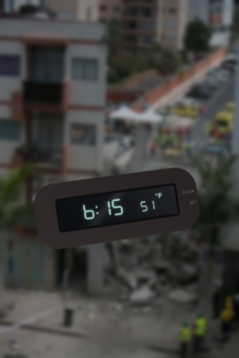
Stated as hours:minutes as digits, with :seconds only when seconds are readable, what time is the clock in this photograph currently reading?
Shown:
6:15
